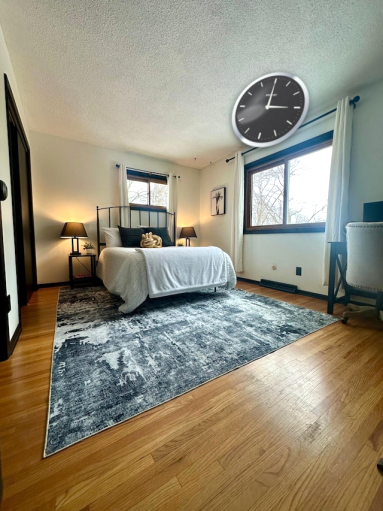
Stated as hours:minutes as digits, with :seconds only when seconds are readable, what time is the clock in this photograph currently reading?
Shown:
3:00
